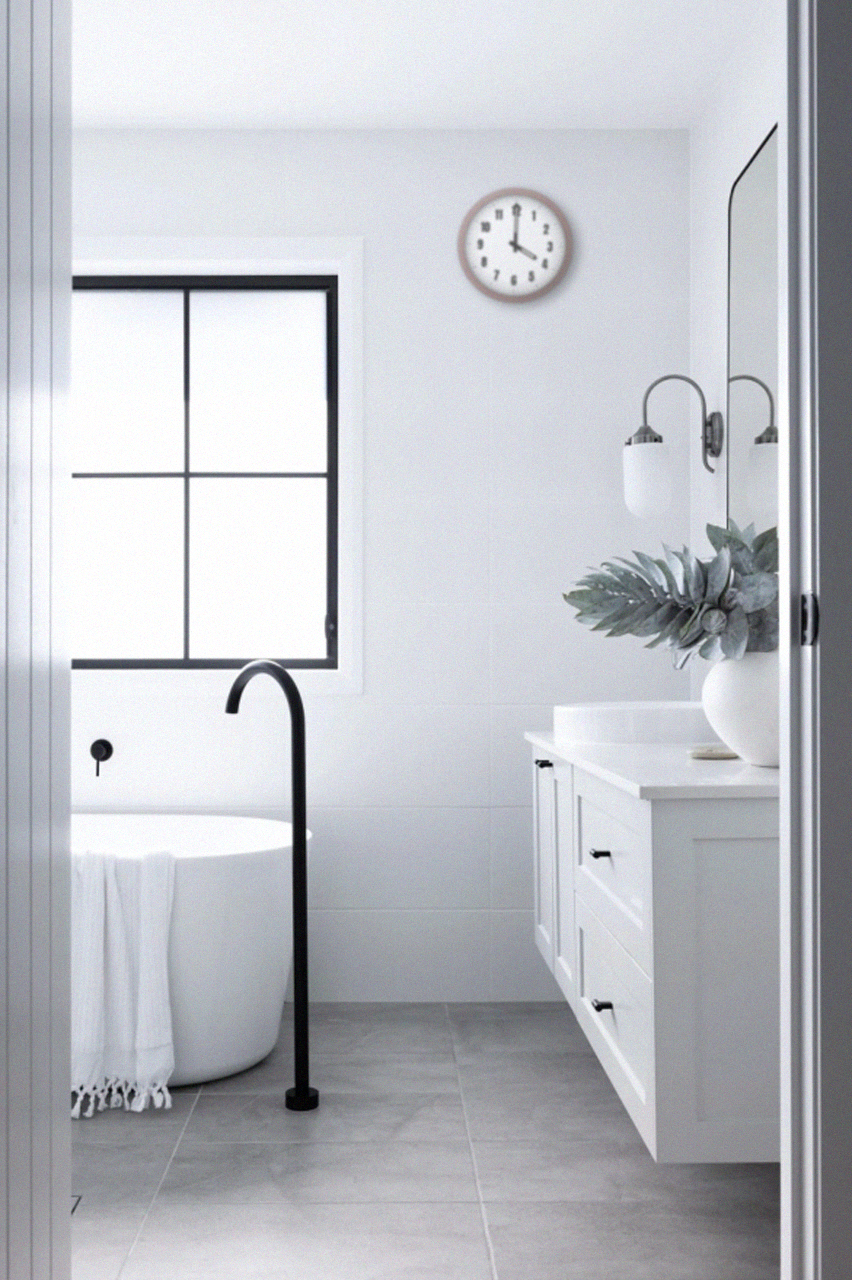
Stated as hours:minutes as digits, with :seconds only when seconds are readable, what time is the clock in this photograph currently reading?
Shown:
4:00
